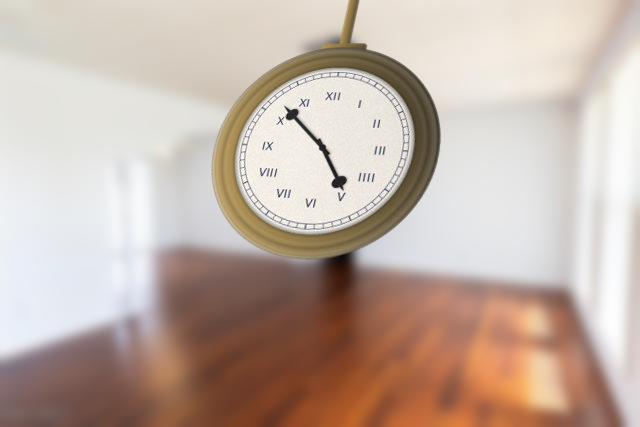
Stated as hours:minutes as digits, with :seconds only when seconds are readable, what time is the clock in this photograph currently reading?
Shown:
4:52
